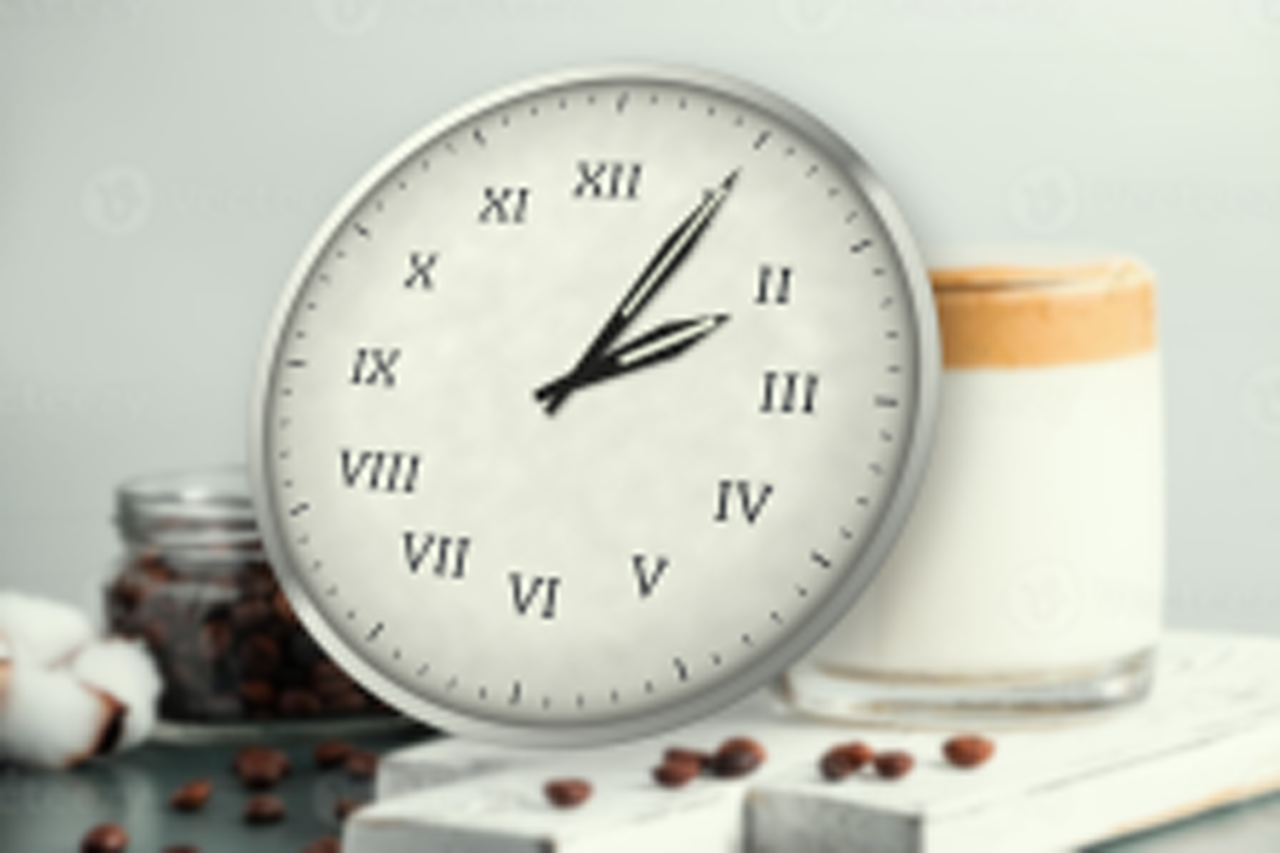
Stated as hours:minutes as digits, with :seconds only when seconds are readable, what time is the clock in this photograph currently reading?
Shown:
2:05
